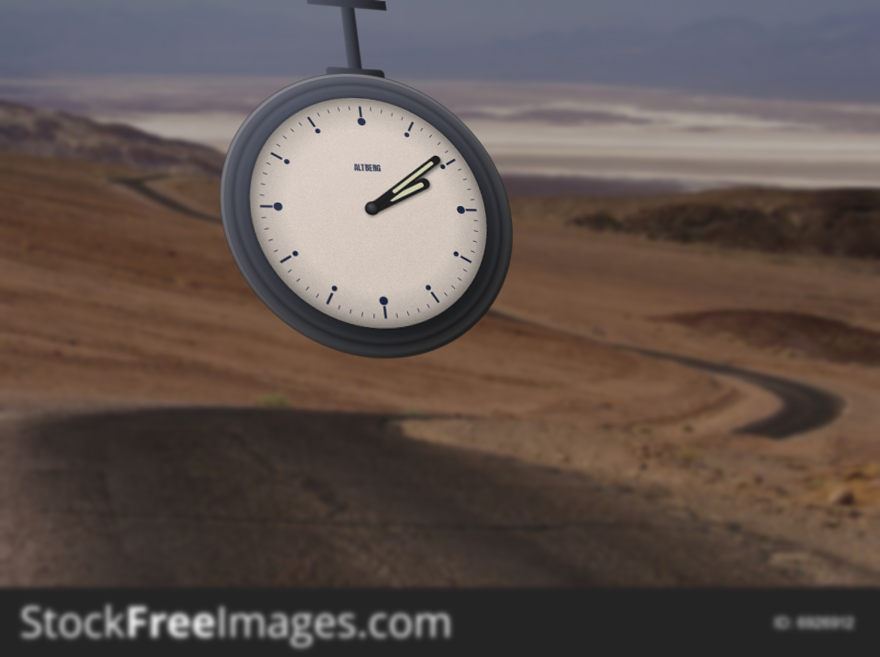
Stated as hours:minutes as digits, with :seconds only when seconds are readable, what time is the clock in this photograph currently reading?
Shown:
2:09
